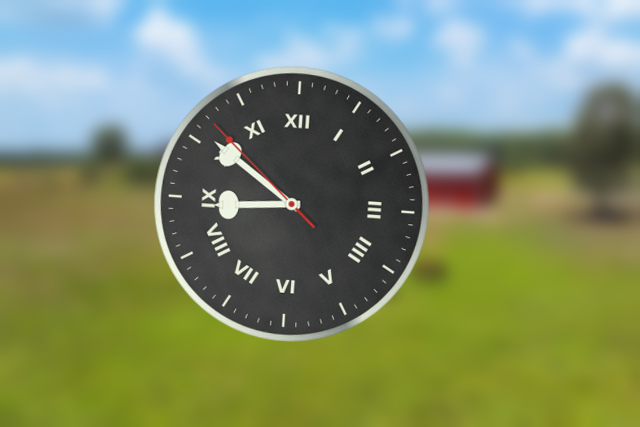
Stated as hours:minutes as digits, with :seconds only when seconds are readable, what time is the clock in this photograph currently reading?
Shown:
8:50:52
